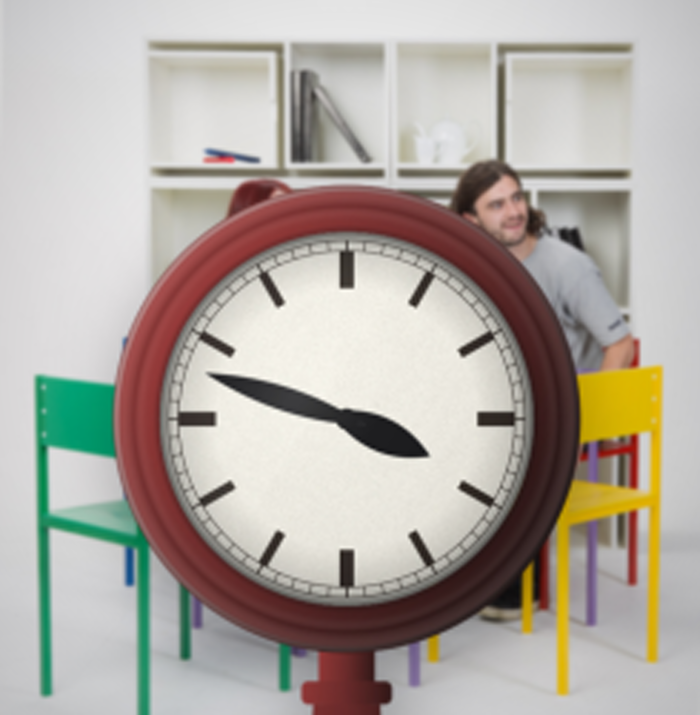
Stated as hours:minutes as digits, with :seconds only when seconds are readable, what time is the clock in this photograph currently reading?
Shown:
3:48
